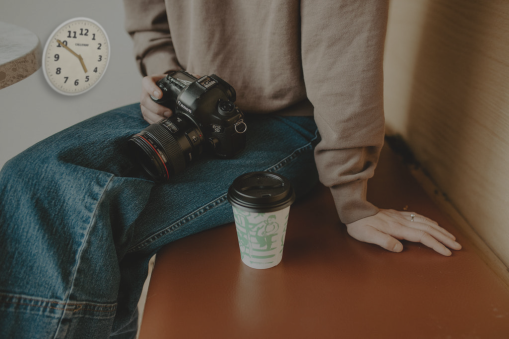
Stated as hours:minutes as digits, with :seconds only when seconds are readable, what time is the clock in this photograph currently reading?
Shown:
4:50
